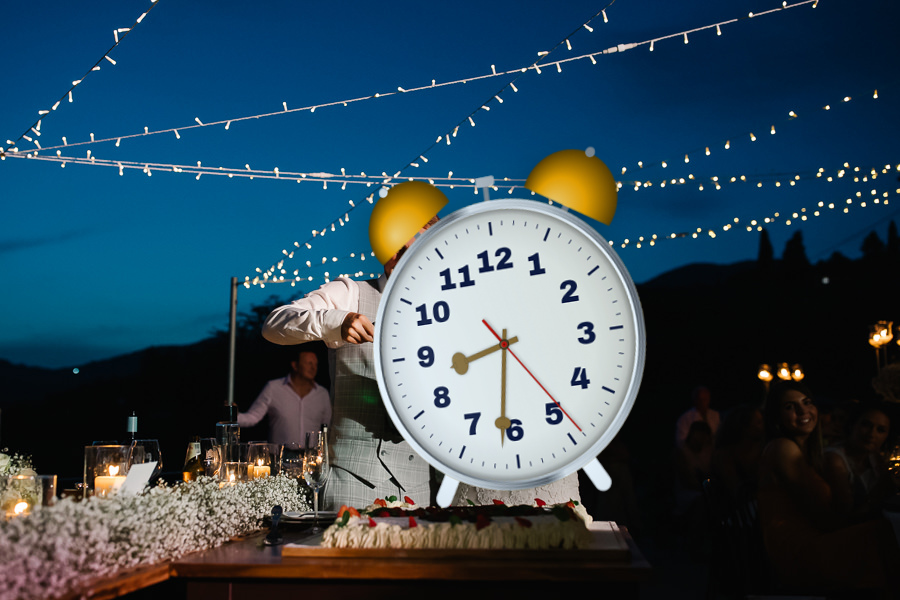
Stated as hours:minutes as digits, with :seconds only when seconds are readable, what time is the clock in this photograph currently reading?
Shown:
8:31:24
